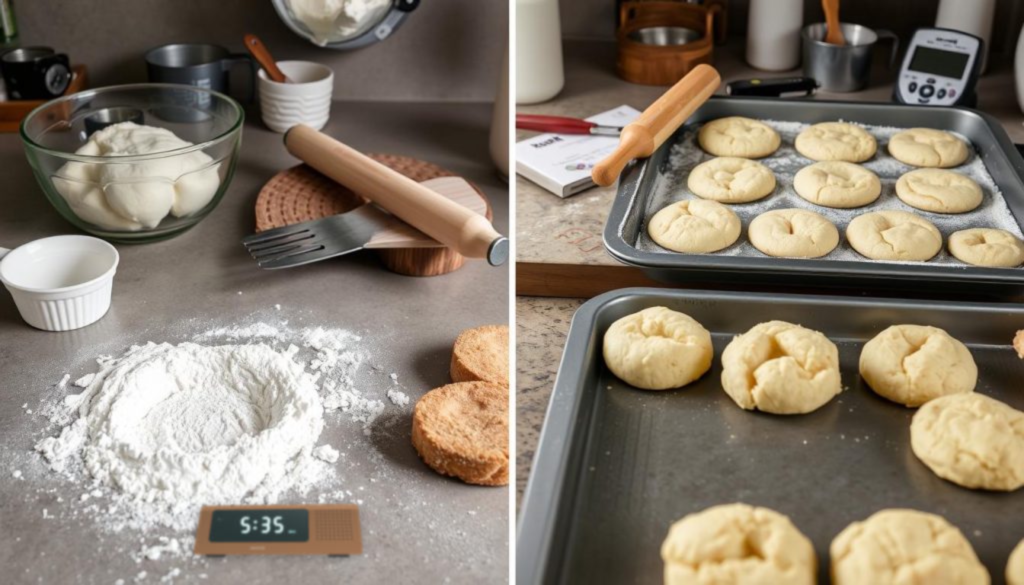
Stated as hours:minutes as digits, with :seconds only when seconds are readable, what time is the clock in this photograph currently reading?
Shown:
5:35
